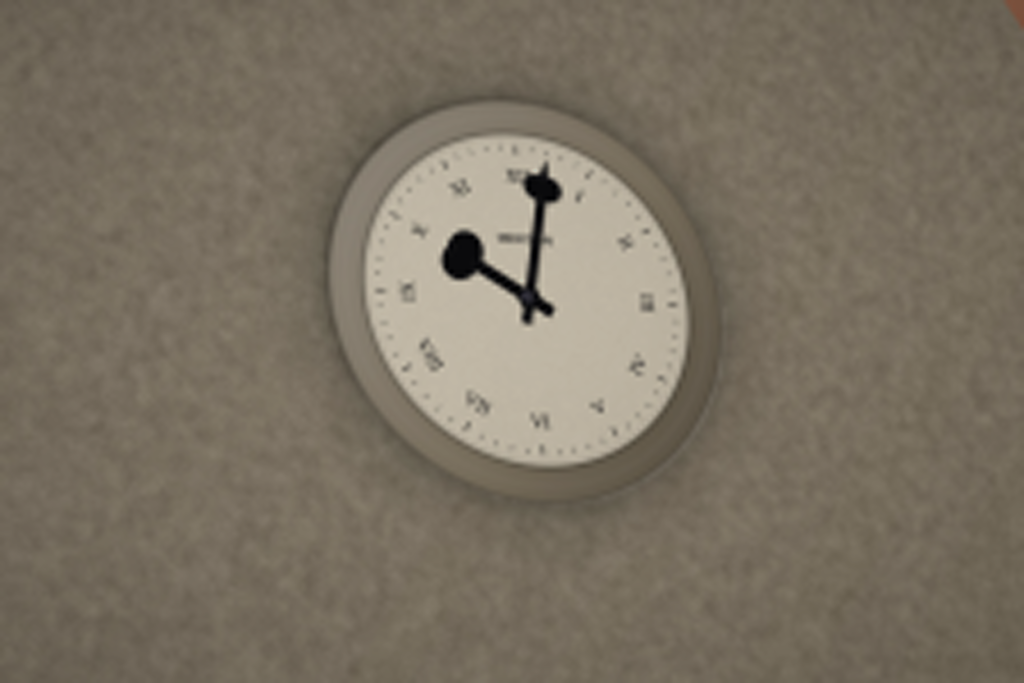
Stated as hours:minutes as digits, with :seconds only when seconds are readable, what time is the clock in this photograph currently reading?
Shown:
10:02
